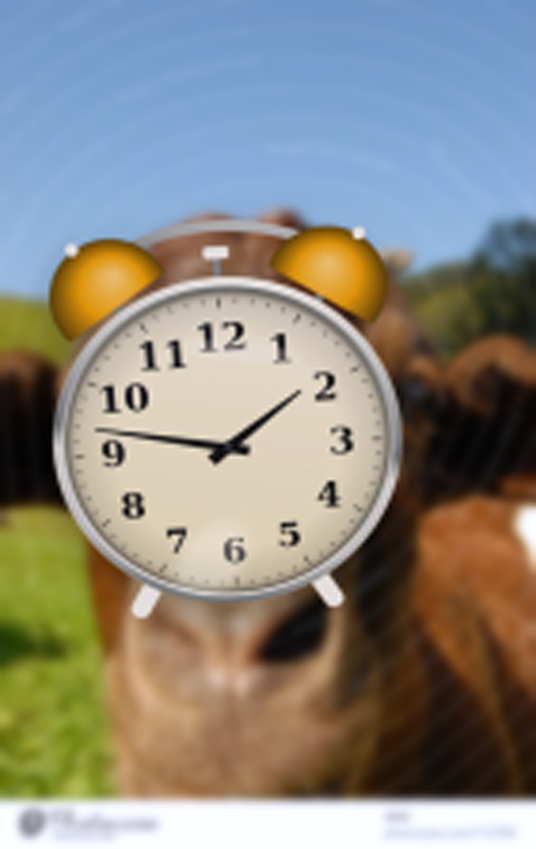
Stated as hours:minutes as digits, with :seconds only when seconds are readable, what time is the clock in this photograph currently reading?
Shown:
1:47
